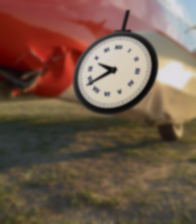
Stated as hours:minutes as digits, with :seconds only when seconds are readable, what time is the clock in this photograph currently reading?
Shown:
9:39
